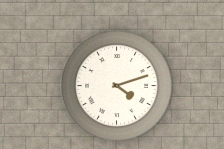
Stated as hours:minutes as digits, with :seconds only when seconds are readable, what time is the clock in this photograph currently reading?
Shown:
4:12
